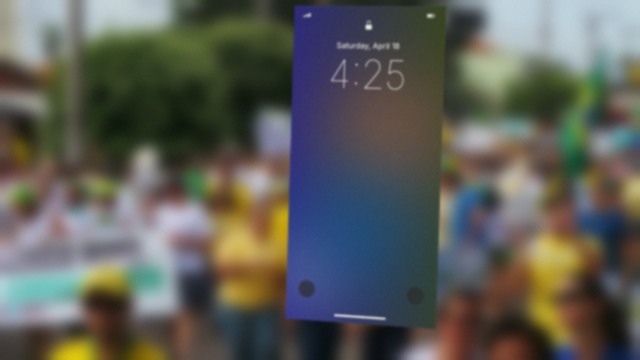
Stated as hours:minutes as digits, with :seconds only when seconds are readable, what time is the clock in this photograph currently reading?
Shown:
4:25
